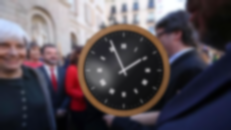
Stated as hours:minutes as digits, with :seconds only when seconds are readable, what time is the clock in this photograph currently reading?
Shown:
1:56
